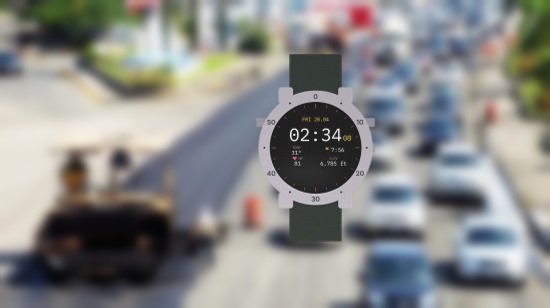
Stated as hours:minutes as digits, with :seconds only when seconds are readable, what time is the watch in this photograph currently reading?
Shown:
2:34:08
